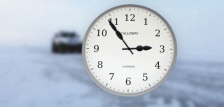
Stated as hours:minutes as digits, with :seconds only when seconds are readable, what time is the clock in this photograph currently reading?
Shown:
2:54
